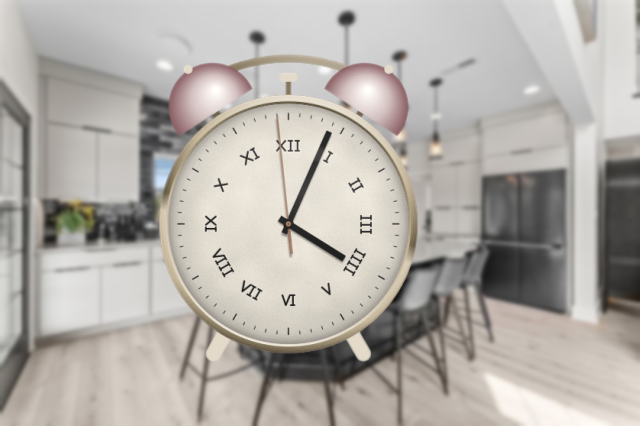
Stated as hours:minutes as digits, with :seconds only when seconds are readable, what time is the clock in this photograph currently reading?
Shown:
4:03:59
